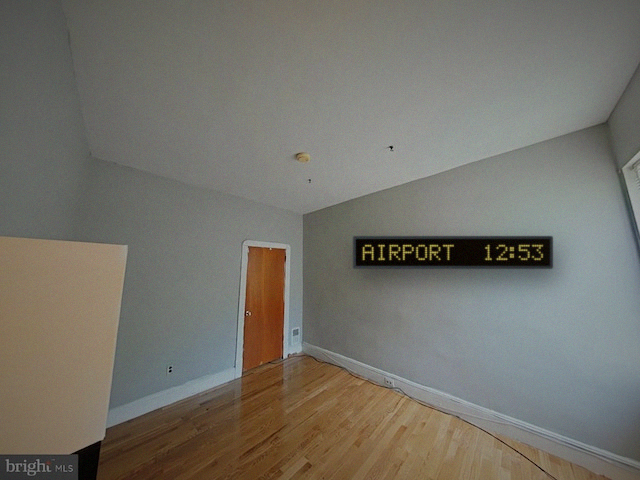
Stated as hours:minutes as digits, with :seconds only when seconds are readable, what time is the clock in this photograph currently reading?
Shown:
12:53
